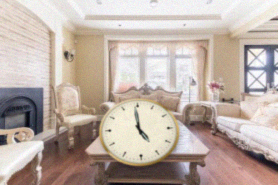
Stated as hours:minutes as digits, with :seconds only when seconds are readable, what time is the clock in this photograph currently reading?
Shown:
4:59
